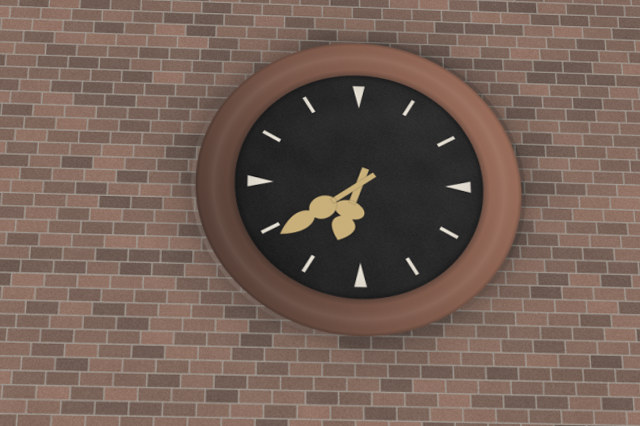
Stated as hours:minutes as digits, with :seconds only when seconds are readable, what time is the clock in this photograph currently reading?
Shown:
6:39
